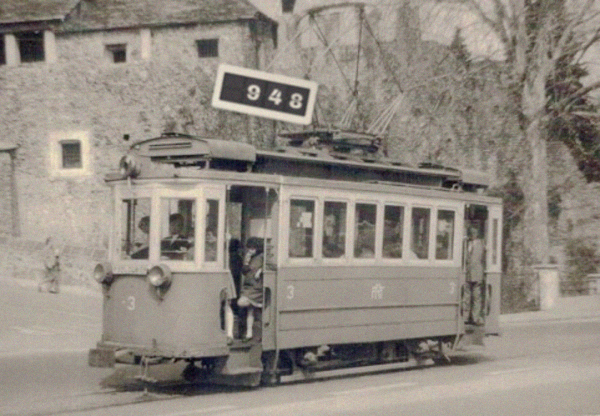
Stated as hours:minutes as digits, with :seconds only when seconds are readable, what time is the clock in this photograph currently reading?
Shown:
9:48
